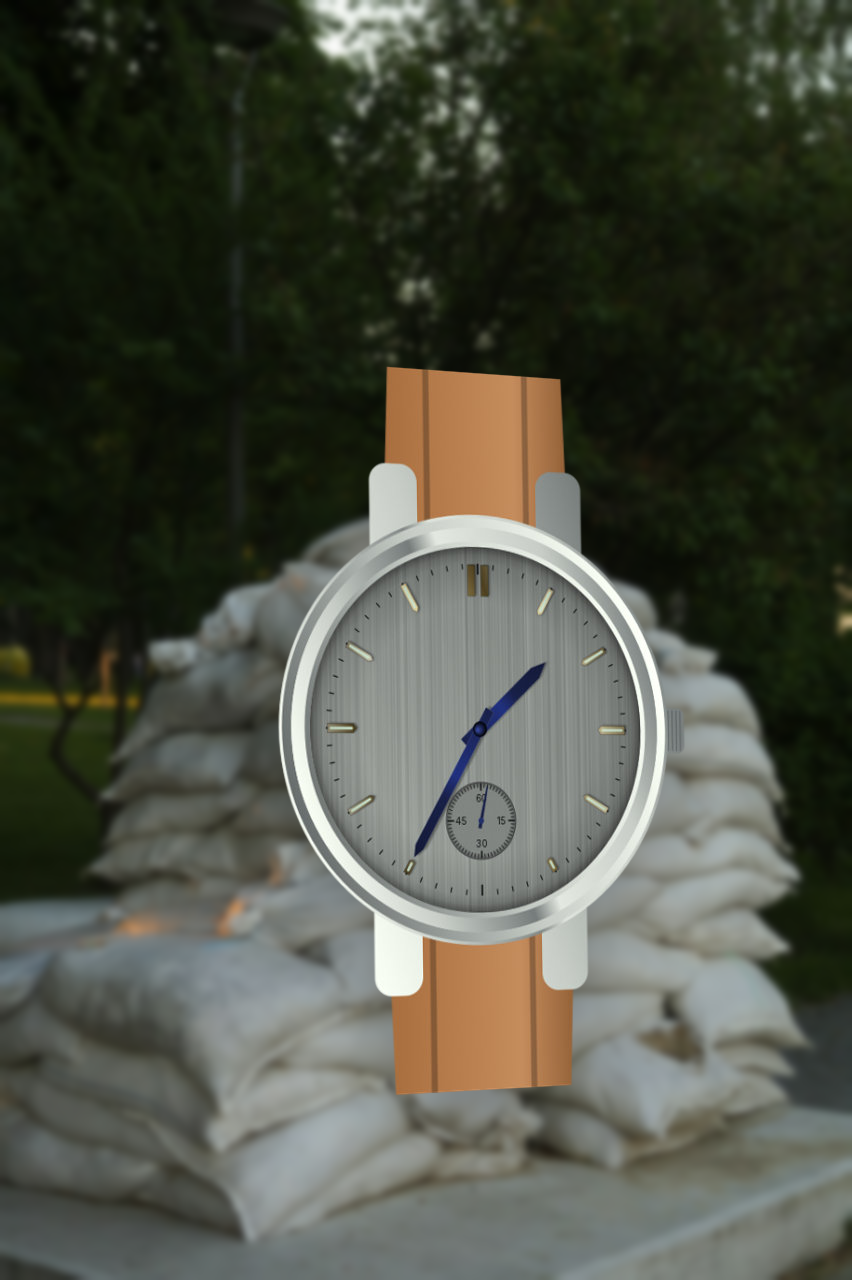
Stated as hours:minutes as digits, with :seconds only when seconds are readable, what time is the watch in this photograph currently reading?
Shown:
1:35:02
